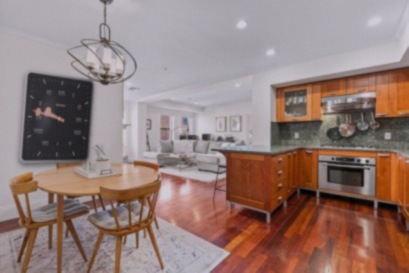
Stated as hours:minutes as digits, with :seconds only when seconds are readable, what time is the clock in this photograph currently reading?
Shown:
9:47
